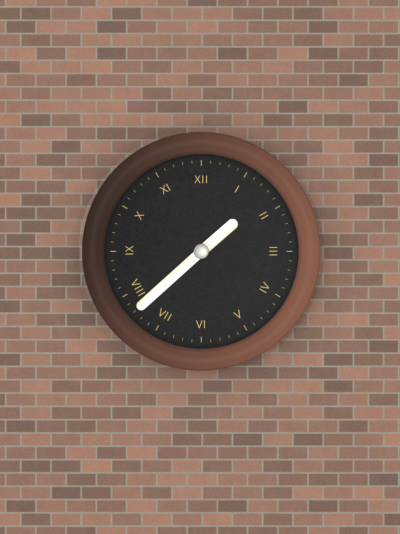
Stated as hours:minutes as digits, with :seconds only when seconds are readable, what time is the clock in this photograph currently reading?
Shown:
1:38
